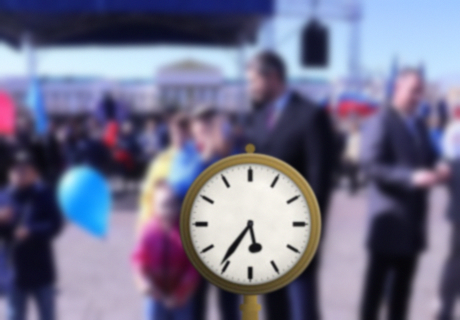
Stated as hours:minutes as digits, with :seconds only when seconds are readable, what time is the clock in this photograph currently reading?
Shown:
5:36
